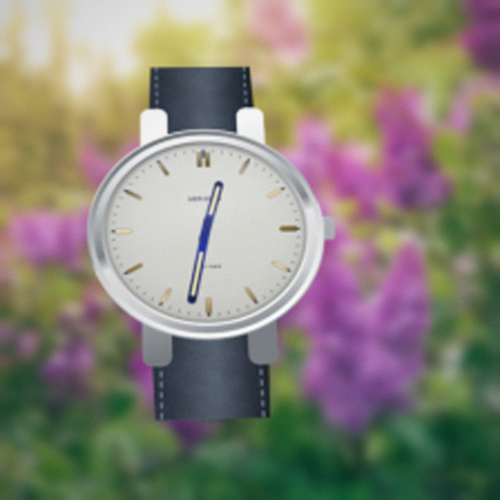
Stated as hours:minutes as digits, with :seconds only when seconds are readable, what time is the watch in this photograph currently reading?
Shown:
12:32
